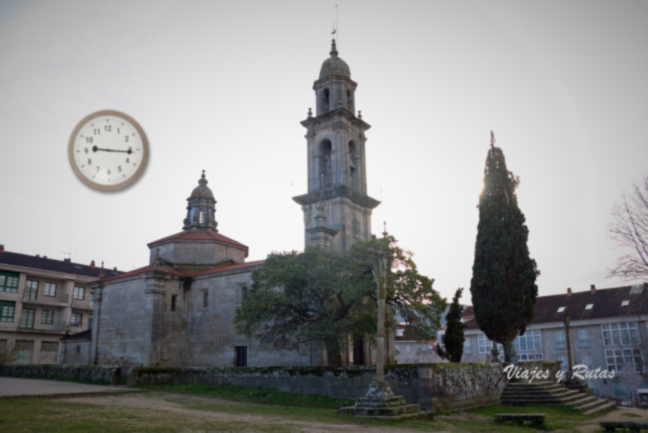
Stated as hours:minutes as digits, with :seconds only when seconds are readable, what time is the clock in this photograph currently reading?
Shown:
9:16
